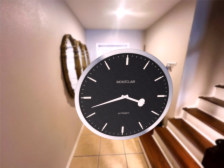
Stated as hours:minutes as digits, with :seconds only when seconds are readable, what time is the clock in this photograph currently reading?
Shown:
3:42
